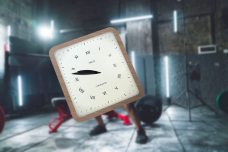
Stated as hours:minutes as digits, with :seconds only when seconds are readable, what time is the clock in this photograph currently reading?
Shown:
9:48
